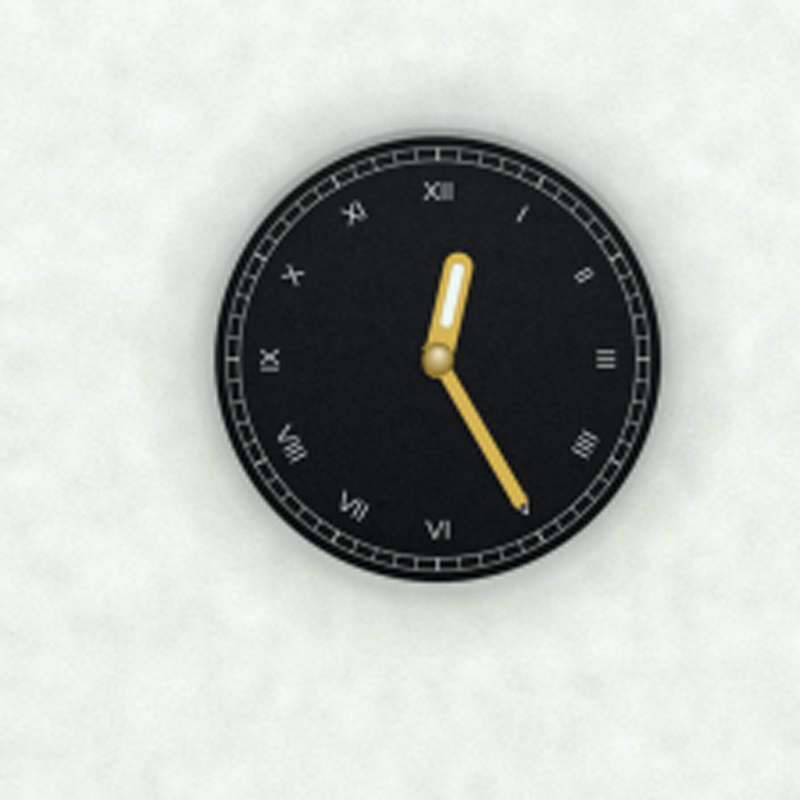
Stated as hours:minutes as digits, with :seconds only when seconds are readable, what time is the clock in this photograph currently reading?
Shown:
12:25
